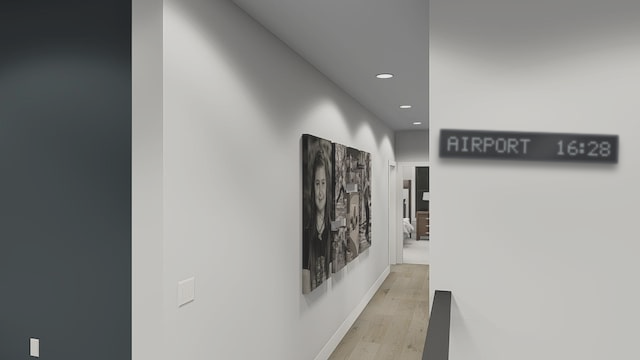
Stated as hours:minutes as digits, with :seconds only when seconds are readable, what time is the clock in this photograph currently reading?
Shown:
16:28
